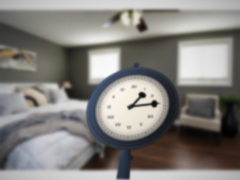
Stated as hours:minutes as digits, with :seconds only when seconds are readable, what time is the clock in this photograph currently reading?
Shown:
1:14
